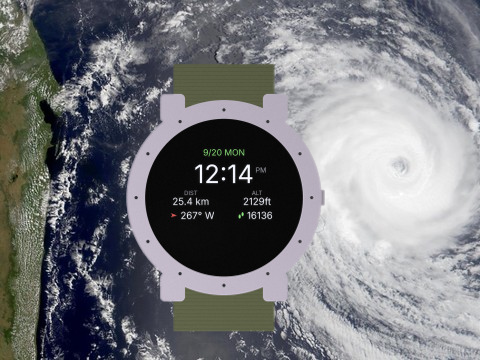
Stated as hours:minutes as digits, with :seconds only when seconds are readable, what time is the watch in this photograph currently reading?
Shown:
12:14
